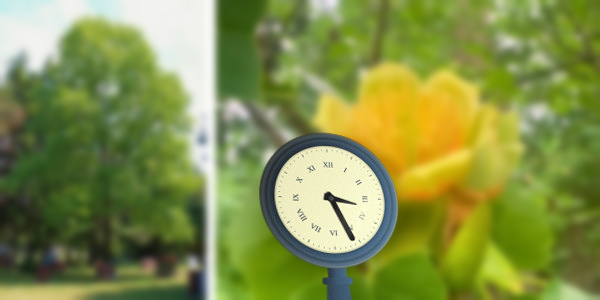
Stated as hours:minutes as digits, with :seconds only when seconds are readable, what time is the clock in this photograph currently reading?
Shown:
3:26
